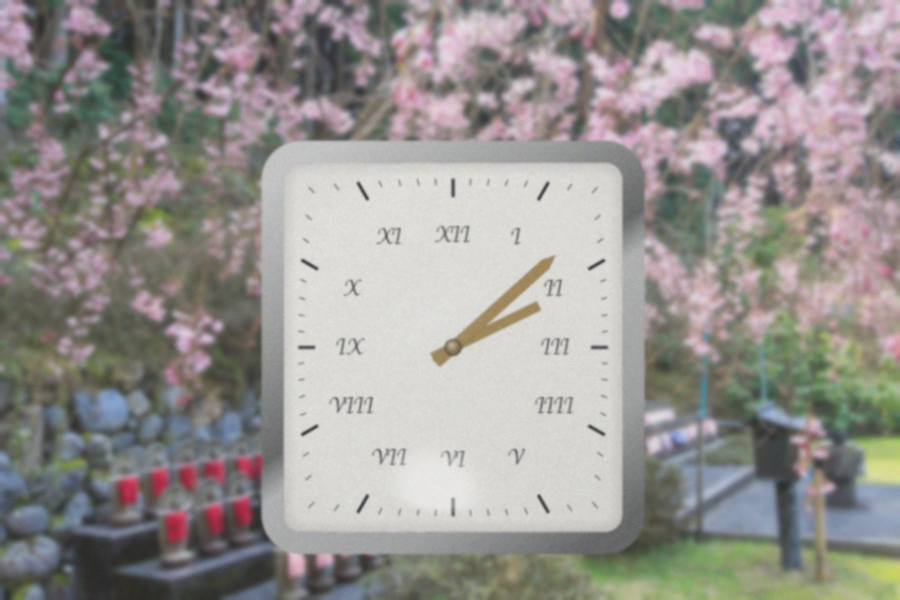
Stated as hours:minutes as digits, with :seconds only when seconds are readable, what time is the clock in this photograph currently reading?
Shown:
2:08
